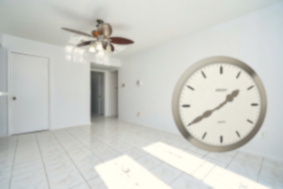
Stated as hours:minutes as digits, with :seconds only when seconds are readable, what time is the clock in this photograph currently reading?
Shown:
1:40
